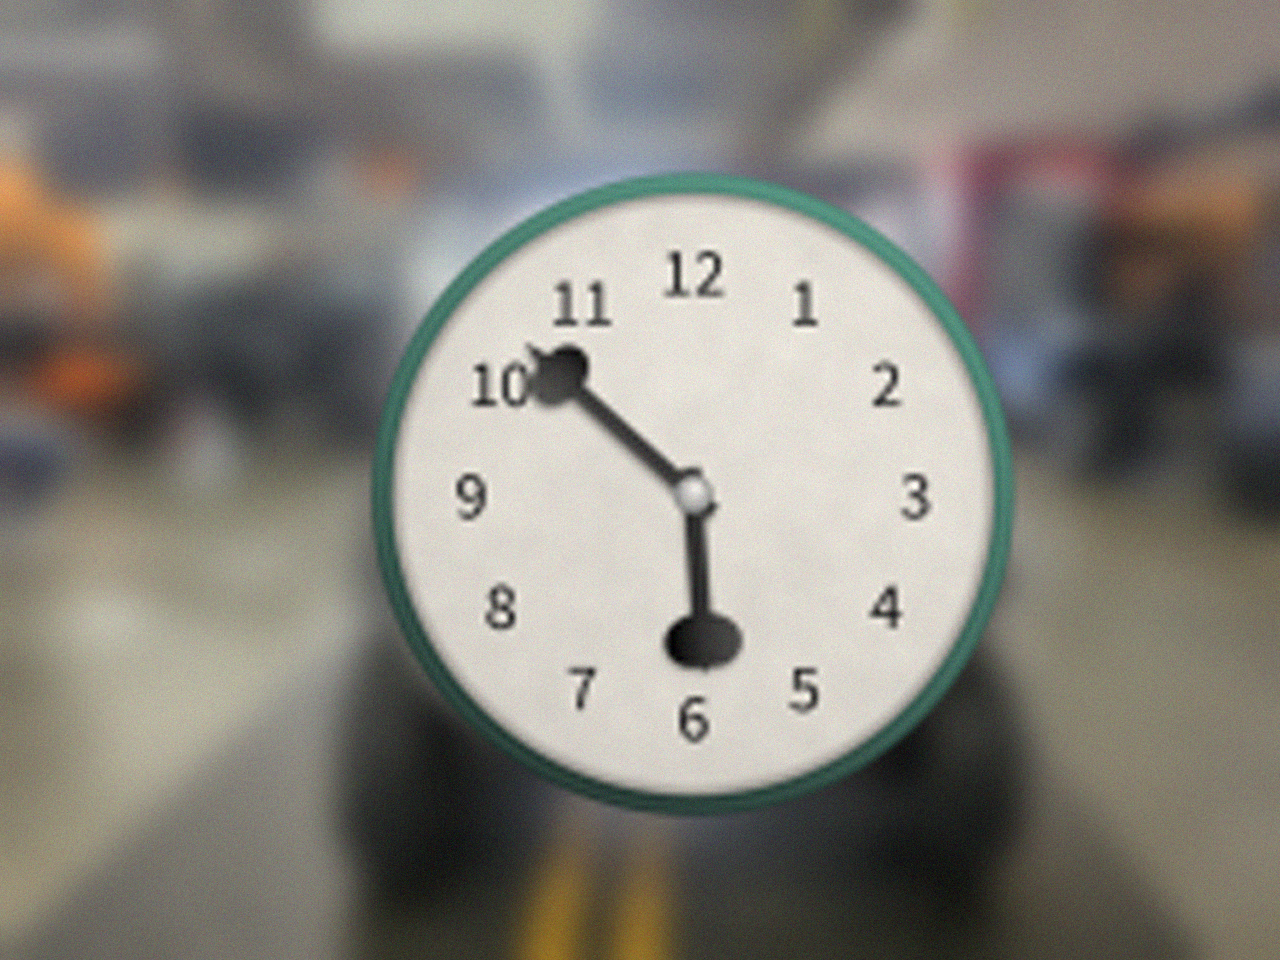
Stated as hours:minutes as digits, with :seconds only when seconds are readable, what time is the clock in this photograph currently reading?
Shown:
5:52
